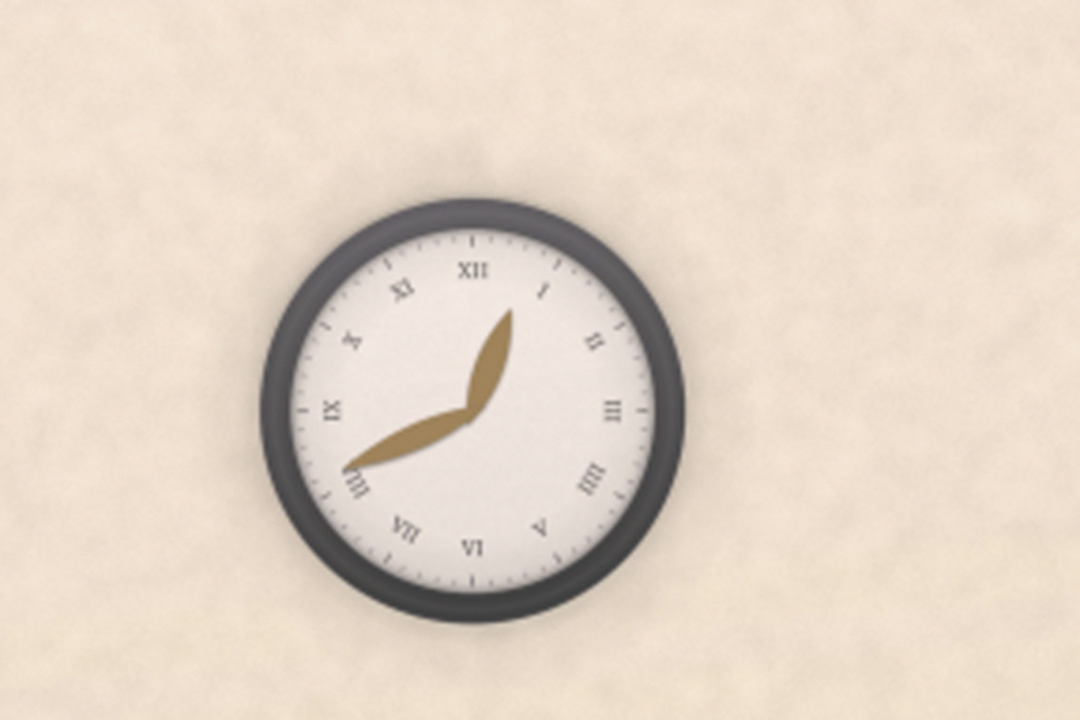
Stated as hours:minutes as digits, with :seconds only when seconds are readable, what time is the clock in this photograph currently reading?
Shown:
12:41
